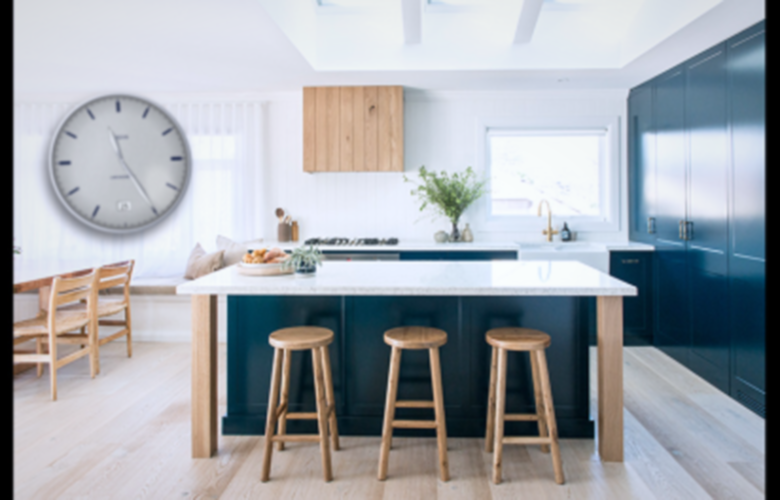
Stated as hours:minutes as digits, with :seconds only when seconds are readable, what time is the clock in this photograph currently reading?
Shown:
11:25
